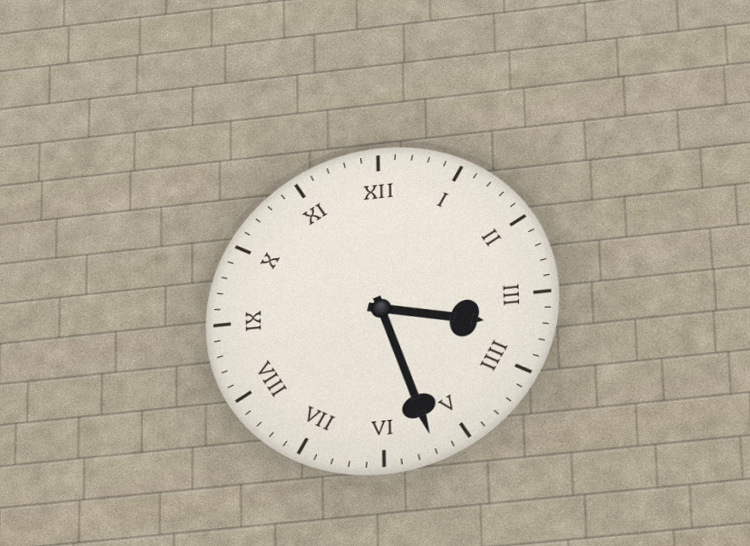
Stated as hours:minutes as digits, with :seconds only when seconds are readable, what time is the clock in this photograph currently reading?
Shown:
3:27
